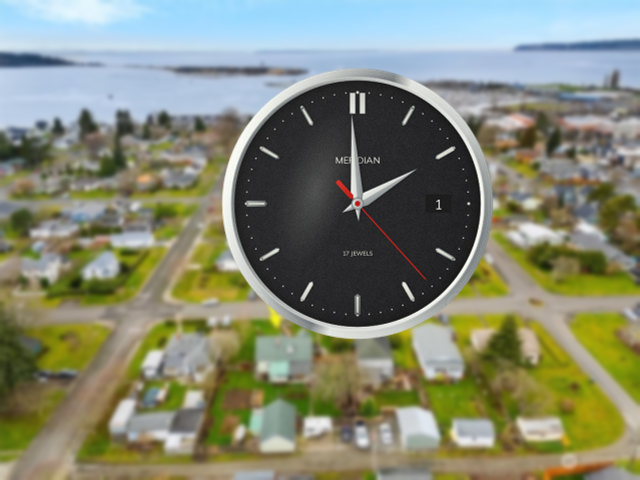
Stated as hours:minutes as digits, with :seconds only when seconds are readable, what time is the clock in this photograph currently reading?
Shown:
1:59:23
